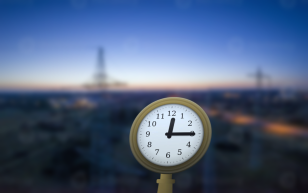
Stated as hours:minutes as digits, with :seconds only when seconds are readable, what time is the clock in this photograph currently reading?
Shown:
12:15
